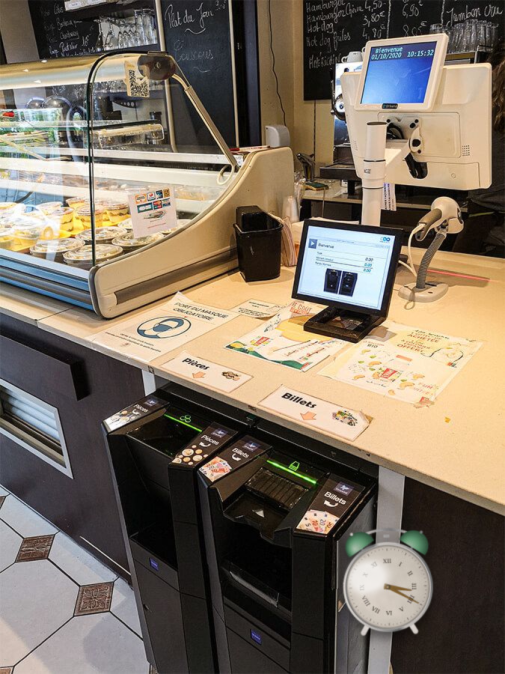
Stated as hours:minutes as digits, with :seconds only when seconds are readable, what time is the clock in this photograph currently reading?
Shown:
3:20
